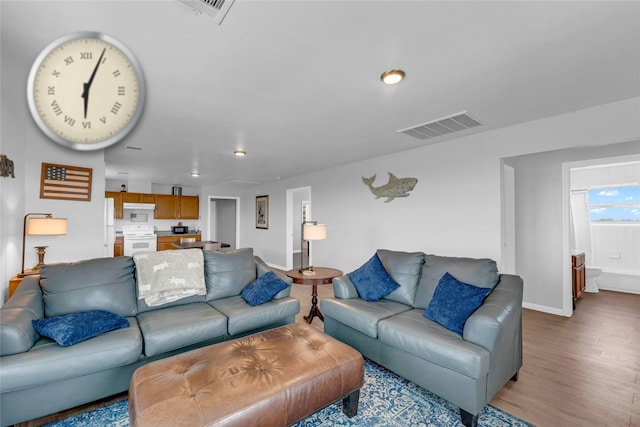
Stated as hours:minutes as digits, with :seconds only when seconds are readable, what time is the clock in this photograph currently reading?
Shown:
6:04
